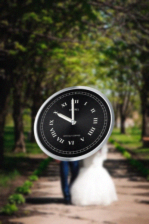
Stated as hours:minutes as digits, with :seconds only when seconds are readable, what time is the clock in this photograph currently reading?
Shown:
9:59
